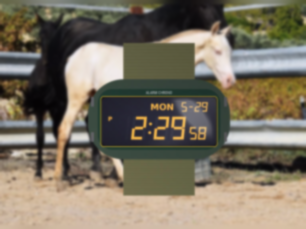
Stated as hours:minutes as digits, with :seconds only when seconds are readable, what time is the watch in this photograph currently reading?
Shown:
2:29:58
